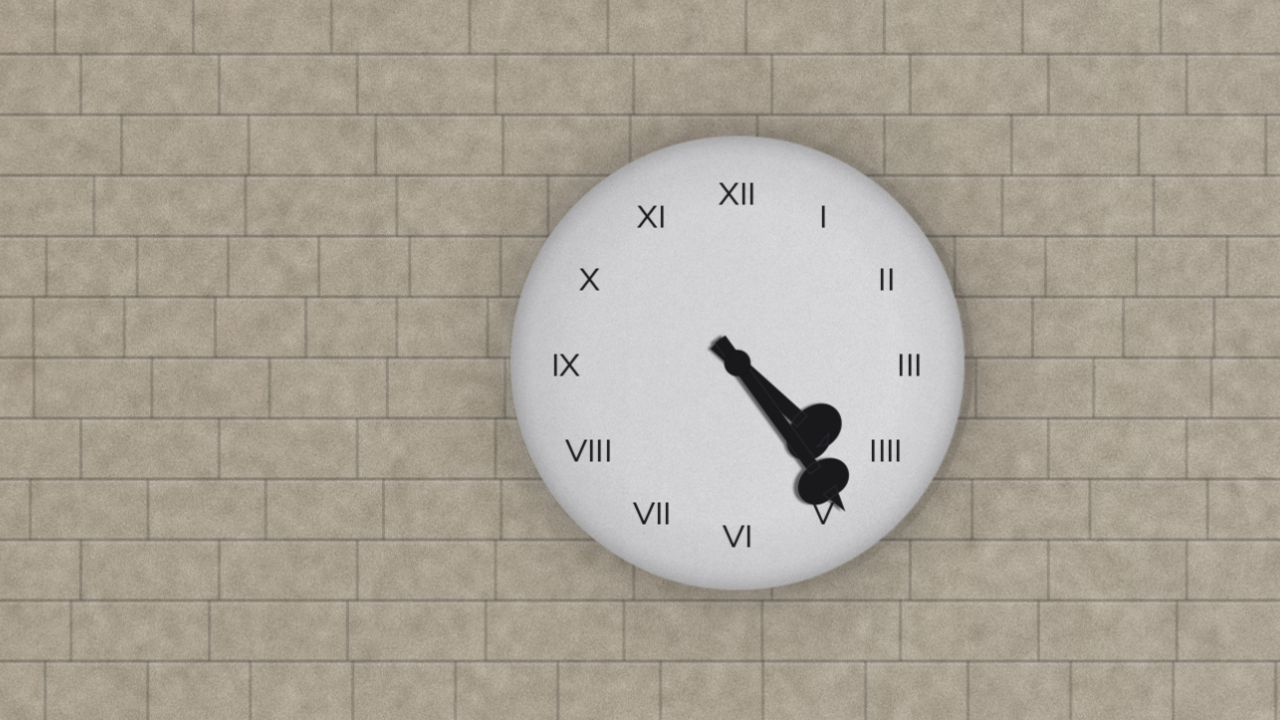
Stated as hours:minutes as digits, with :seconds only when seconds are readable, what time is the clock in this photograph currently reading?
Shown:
4:24
